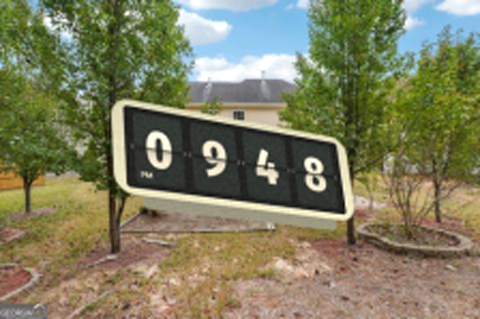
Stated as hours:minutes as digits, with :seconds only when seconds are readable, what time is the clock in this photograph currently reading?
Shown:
9:48
